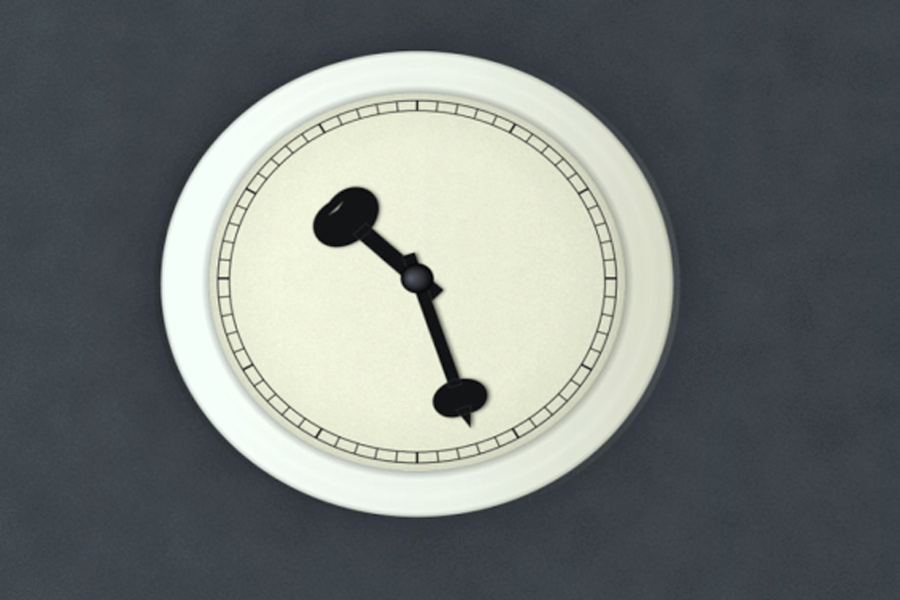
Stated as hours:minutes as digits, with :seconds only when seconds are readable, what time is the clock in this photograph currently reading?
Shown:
10:27
